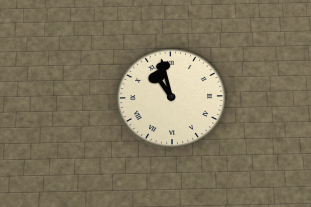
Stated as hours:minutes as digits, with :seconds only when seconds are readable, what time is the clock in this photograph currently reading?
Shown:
10:58
